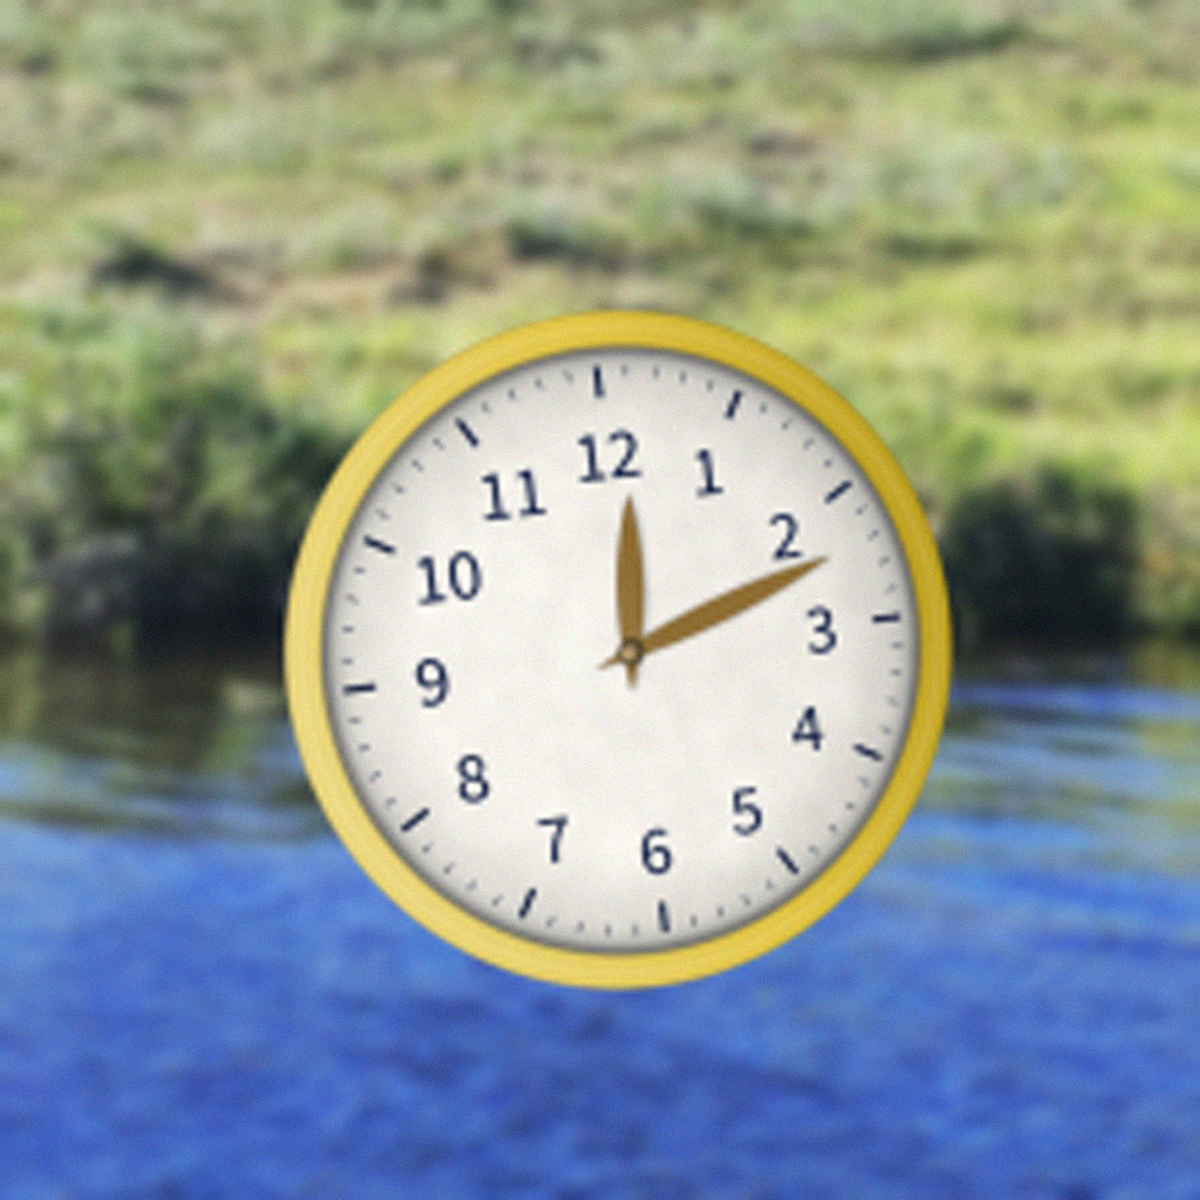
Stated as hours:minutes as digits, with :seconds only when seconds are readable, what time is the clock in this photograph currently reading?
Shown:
12:12
